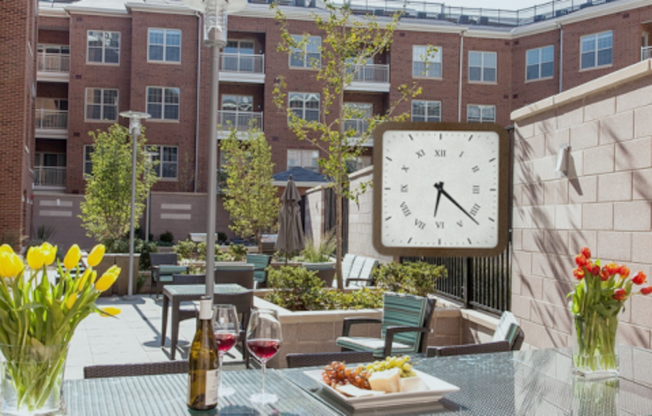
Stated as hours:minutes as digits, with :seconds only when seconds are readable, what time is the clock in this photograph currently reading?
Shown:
6:22
